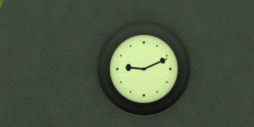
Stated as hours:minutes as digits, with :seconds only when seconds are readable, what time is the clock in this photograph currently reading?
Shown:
9:11
